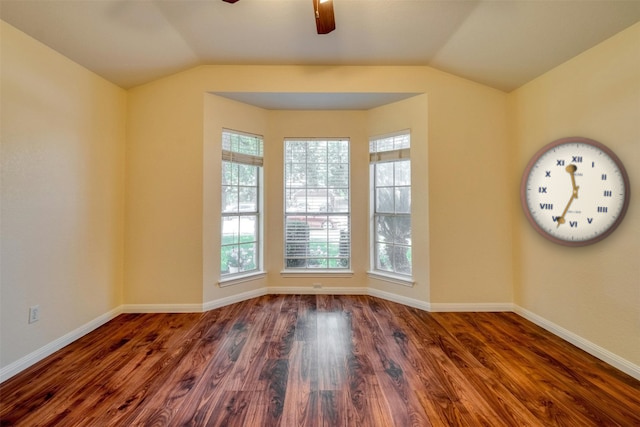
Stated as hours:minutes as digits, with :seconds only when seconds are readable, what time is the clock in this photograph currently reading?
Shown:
11:34
